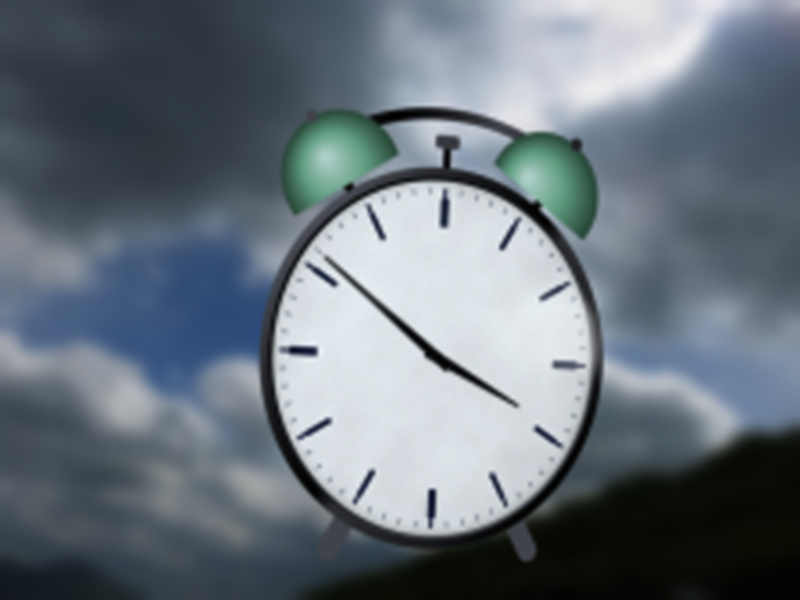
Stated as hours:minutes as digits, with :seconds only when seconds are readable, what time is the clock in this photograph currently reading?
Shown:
3:51
